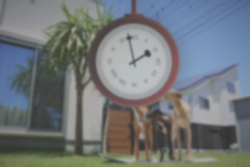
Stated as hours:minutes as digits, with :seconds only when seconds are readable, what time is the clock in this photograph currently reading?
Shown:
1:58
